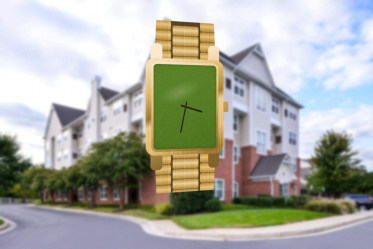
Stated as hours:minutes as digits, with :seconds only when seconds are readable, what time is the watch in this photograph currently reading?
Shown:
3:32
